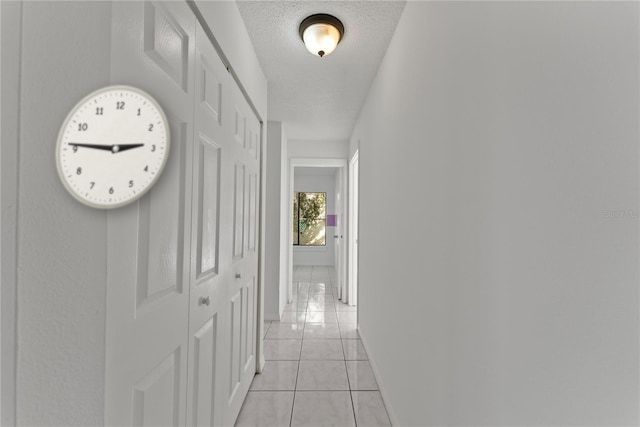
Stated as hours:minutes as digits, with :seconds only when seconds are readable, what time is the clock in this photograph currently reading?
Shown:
2:46
